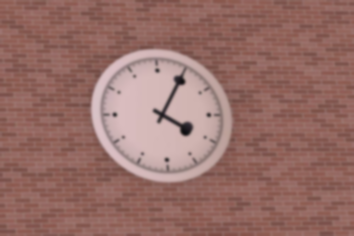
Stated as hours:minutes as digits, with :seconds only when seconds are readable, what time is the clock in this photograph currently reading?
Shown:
4:05
